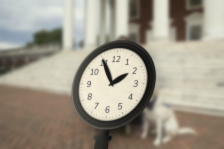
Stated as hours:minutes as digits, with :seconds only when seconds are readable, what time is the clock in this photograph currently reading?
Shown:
1:55
